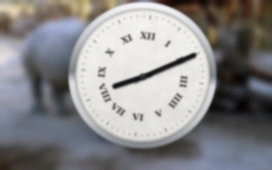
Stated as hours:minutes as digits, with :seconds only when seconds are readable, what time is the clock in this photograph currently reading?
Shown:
8:10
